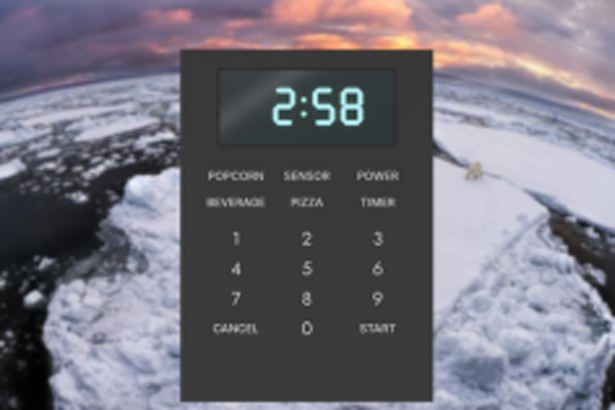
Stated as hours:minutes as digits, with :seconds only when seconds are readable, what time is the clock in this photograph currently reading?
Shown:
2:58
